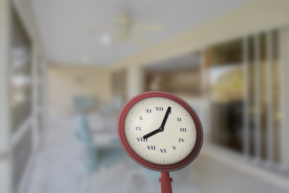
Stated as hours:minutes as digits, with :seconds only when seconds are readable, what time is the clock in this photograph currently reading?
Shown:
8:04
